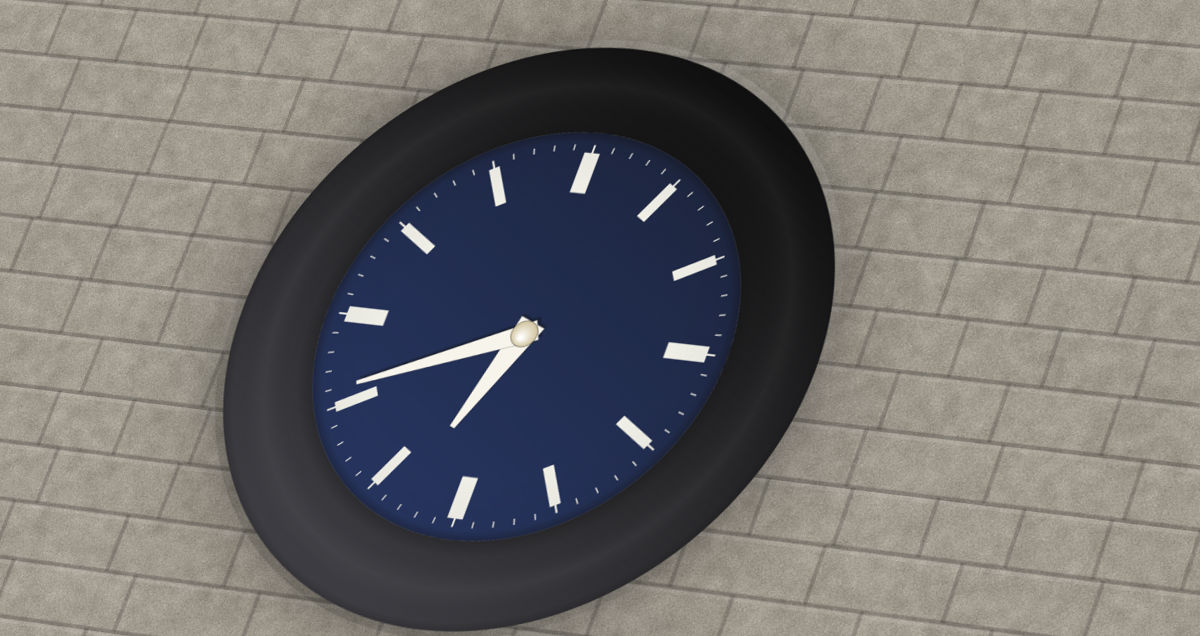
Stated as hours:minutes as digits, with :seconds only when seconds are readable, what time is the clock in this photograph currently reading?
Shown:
6:41
